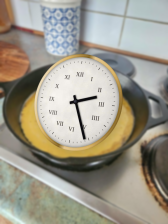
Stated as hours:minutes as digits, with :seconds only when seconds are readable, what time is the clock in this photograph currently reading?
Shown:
2:26
